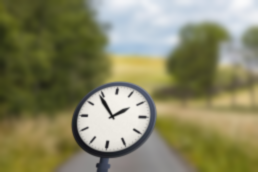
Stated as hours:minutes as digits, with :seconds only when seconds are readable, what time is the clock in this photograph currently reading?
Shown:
1:54
